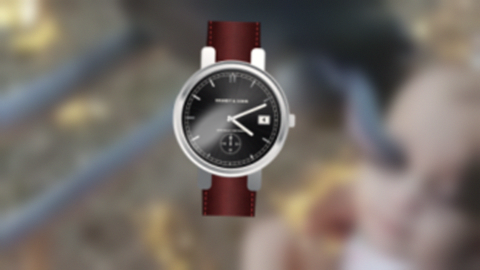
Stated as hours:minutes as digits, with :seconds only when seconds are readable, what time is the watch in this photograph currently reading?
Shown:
4:11
